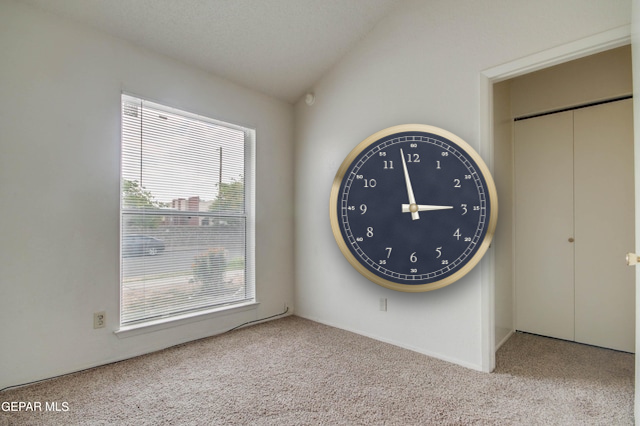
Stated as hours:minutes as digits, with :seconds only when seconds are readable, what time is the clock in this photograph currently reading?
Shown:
2:58
